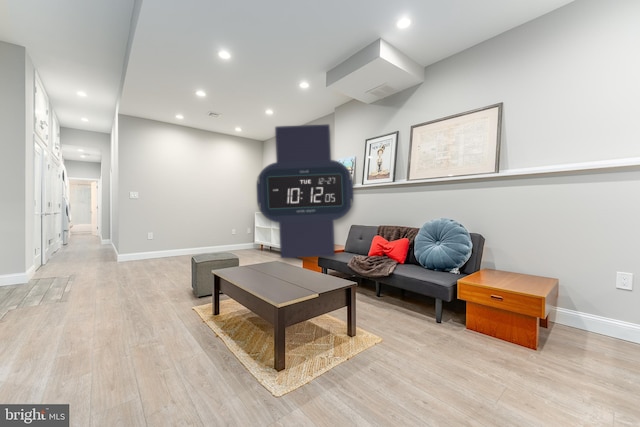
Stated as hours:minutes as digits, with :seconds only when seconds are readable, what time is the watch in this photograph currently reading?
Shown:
10:12
